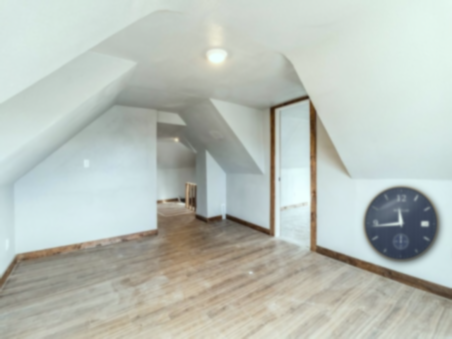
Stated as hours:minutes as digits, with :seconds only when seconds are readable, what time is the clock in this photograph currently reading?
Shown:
11:44
